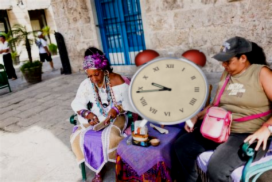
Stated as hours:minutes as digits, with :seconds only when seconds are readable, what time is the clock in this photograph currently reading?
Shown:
9:44
